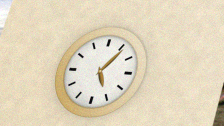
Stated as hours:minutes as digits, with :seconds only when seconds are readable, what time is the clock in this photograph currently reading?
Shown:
5:06
